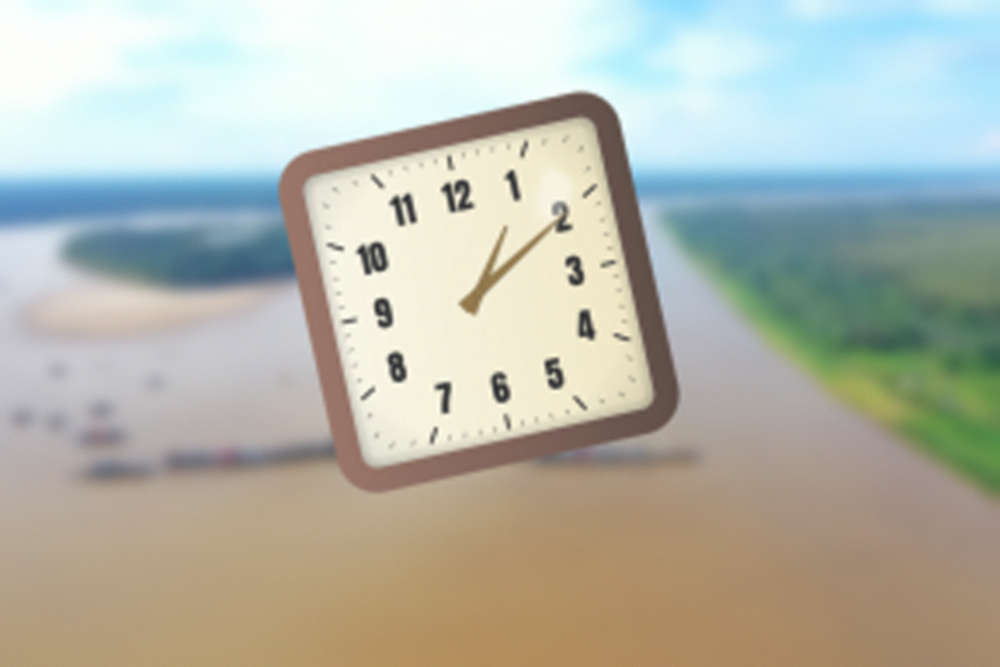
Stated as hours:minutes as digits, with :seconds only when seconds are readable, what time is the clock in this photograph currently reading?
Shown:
1:10
